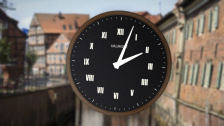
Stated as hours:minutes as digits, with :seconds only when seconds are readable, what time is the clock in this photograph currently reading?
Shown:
2:03
